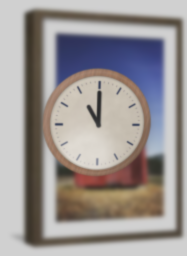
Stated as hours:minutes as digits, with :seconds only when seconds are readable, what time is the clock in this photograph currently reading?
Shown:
11:00
